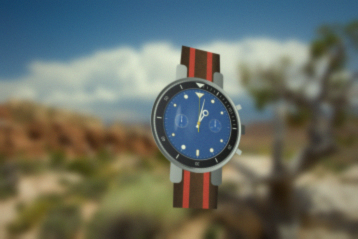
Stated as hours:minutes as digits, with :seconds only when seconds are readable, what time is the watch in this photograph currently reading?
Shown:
1:02
